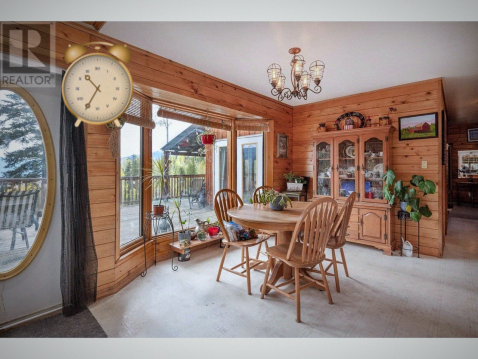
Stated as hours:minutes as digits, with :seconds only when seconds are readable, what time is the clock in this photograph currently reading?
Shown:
10:35
